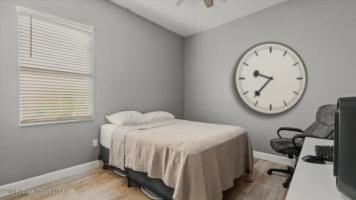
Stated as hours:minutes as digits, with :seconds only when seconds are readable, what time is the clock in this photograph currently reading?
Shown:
9:37
